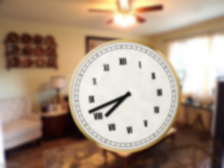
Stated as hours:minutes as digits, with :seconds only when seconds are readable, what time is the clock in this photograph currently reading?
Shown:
7:42
